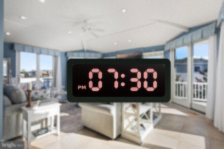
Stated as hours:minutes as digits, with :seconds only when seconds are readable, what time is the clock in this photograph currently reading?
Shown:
7:30
